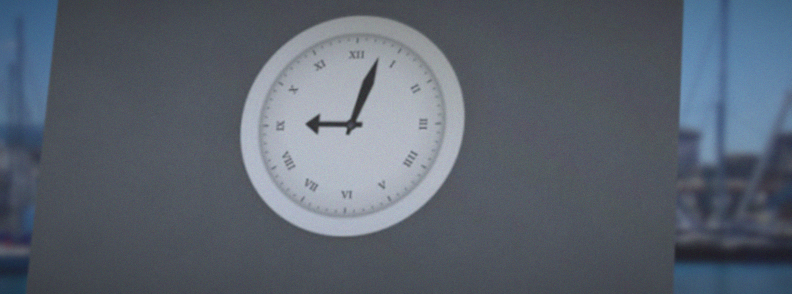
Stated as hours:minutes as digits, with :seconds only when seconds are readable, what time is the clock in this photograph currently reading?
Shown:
9:03
